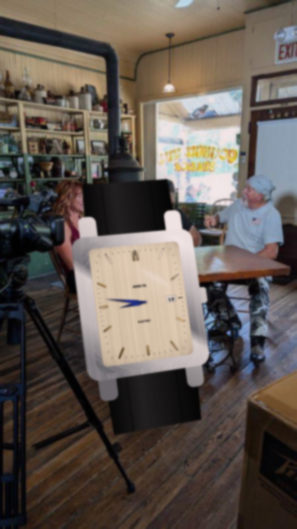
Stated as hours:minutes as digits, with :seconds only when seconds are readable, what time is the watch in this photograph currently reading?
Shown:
8:47
